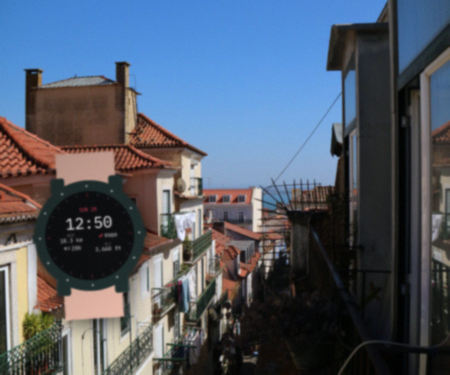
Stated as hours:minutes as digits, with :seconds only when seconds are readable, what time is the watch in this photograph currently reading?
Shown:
12:50
